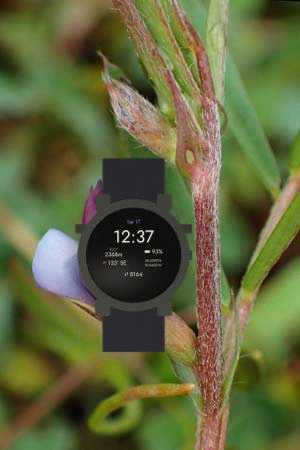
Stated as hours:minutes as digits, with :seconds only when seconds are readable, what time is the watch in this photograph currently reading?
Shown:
12:37
